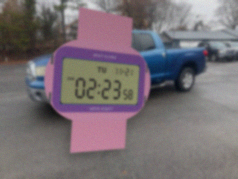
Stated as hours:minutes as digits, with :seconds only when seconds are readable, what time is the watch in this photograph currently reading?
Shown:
2:23
